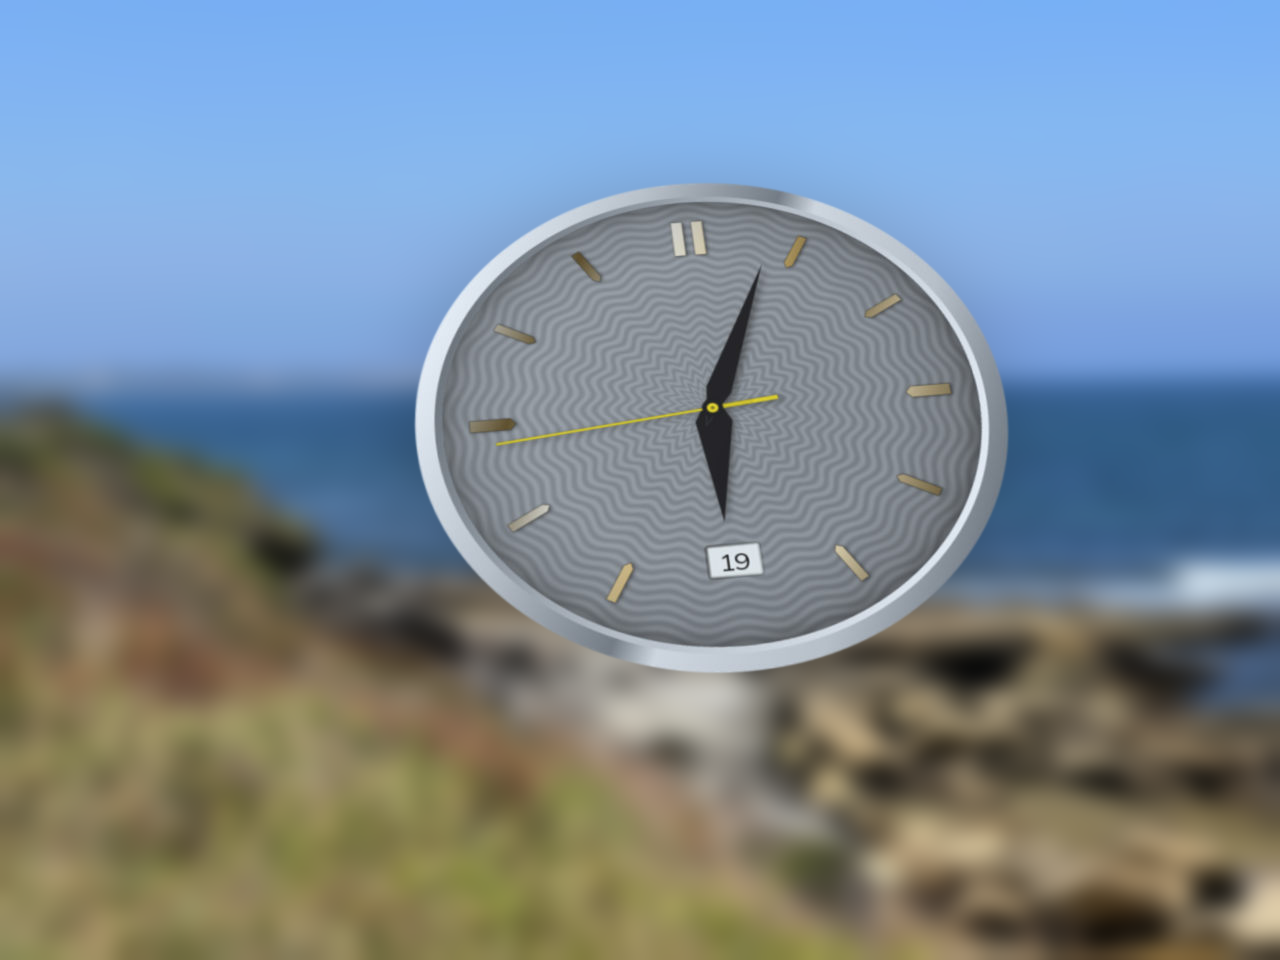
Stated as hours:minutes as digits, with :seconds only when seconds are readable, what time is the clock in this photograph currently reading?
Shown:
6:03:44
